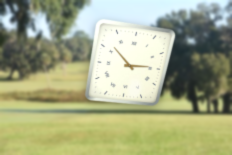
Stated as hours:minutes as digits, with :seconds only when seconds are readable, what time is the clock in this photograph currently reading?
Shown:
2:52
